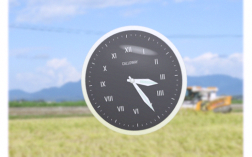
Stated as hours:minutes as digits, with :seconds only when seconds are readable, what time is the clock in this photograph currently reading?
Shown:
3:25
